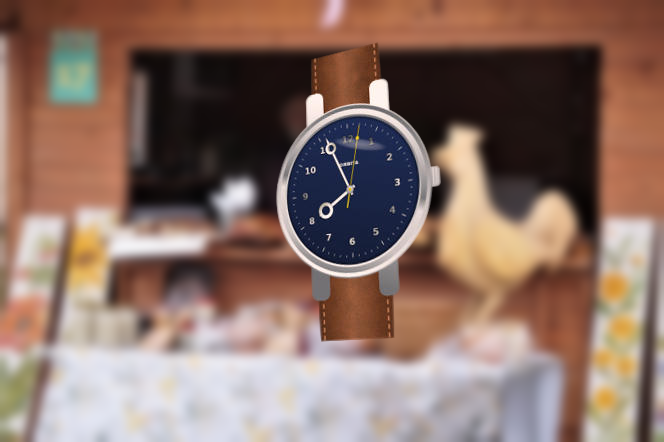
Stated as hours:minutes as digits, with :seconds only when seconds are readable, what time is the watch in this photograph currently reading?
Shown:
7:56:02
